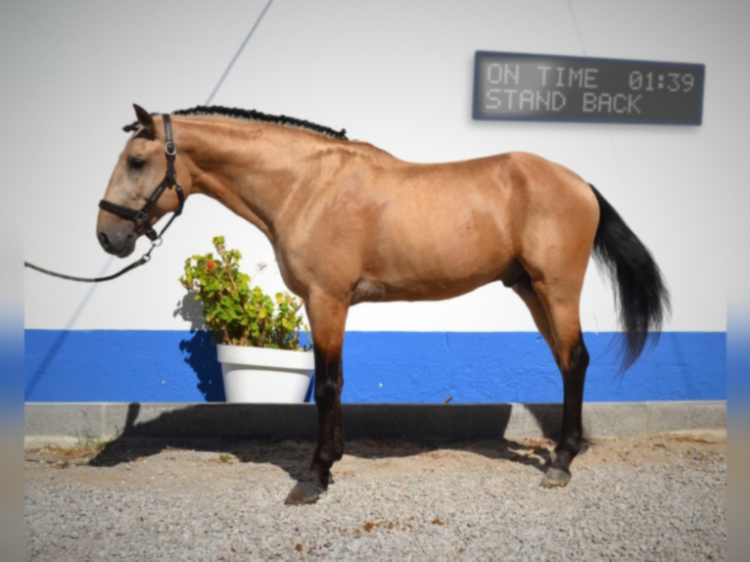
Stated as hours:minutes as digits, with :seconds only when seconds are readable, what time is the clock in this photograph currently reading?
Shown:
1:39
